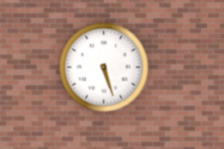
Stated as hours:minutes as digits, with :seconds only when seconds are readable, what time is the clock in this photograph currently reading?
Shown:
5:27
